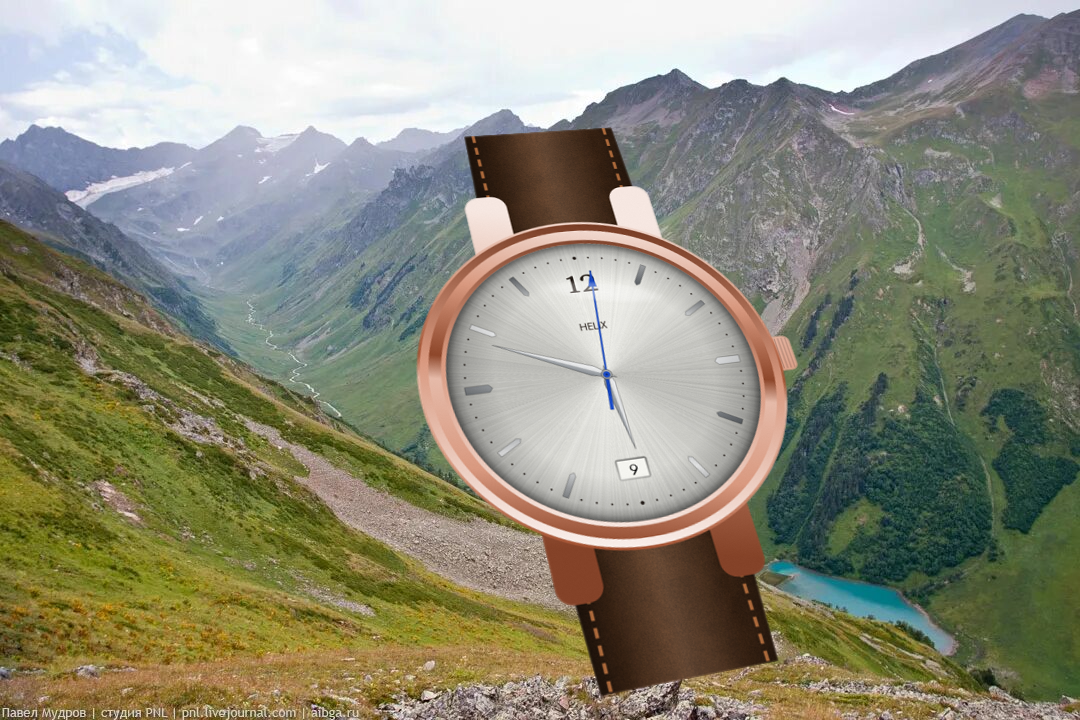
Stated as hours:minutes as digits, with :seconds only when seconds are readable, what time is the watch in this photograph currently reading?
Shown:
5:49:01
